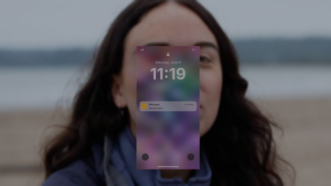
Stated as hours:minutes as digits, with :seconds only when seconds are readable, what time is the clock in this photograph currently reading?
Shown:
11:19
